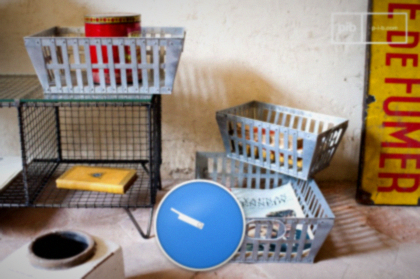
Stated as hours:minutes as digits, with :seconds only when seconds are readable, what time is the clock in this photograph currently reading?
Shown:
9:50
